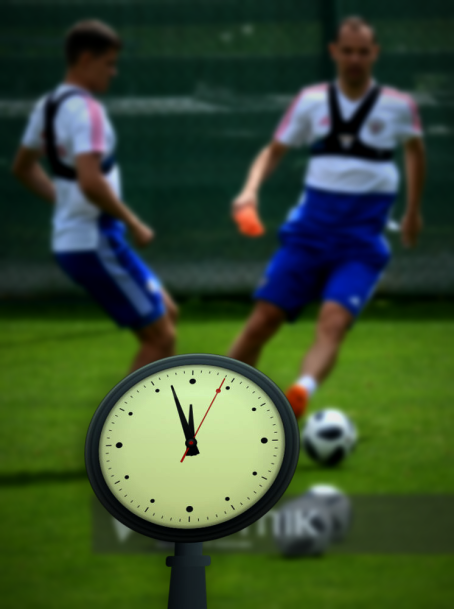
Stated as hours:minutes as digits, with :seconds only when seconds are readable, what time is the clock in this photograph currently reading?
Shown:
11:57:04
